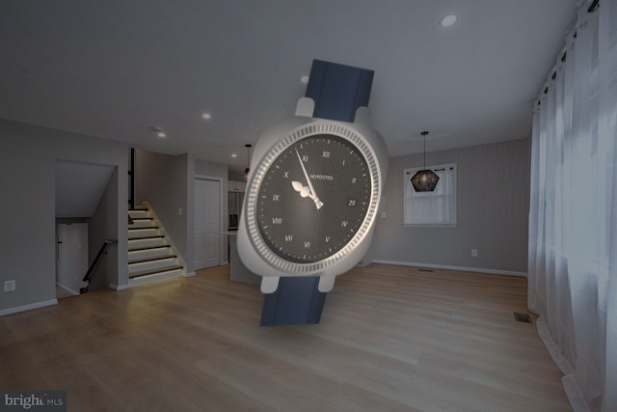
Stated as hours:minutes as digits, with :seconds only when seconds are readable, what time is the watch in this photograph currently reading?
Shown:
9:54
